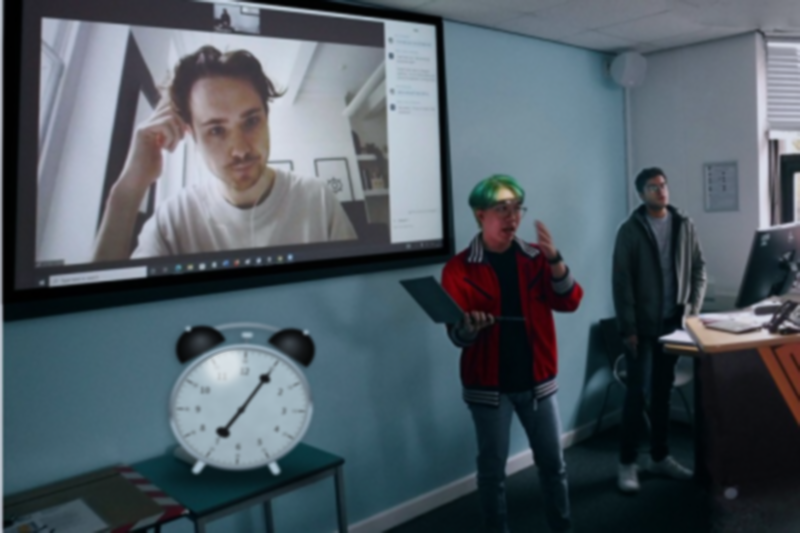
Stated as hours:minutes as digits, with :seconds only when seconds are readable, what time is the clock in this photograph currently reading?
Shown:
7:05
